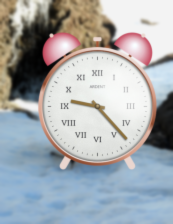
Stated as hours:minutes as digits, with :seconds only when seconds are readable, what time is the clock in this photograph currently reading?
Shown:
9:23
